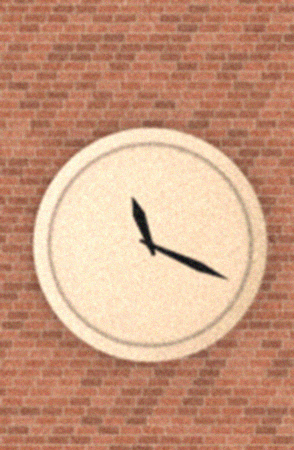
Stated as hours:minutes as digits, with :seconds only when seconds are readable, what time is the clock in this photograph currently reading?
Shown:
11:19
